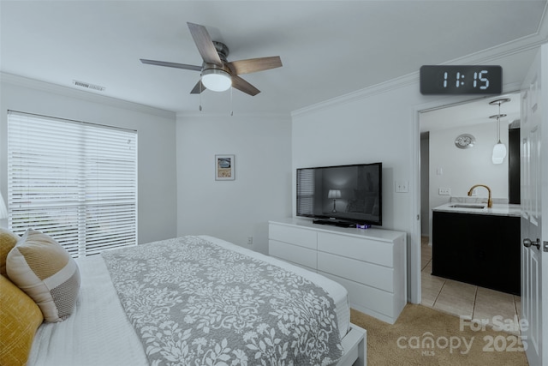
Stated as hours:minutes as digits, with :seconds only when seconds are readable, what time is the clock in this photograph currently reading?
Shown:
11:15
